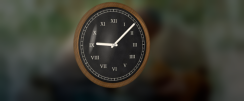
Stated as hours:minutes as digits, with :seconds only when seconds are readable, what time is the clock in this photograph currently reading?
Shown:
9:08
